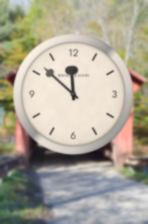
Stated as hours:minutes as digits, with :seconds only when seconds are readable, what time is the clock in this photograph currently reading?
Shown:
11:52
